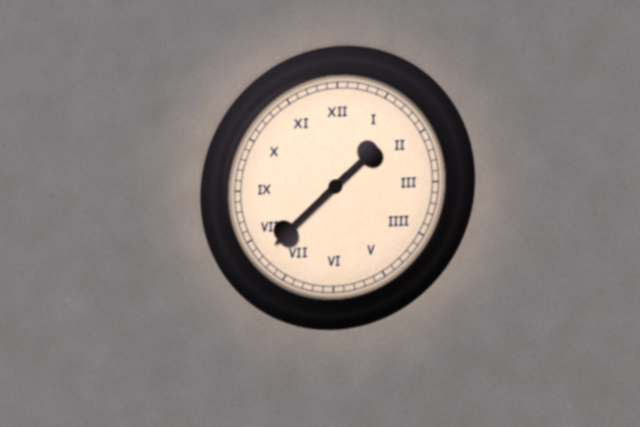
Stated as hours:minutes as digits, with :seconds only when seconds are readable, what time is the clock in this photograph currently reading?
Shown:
1:38
